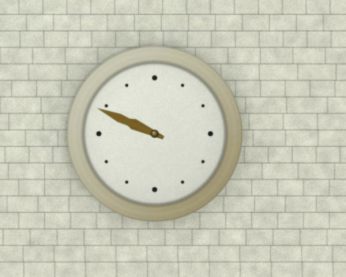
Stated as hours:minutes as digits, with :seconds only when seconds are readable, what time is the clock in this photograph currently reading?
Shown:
9:49
